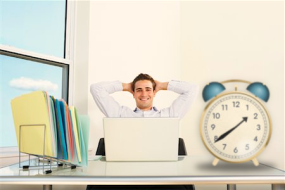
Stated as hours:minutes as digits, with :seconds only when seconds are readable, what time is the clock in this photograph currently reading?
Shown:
1:39
